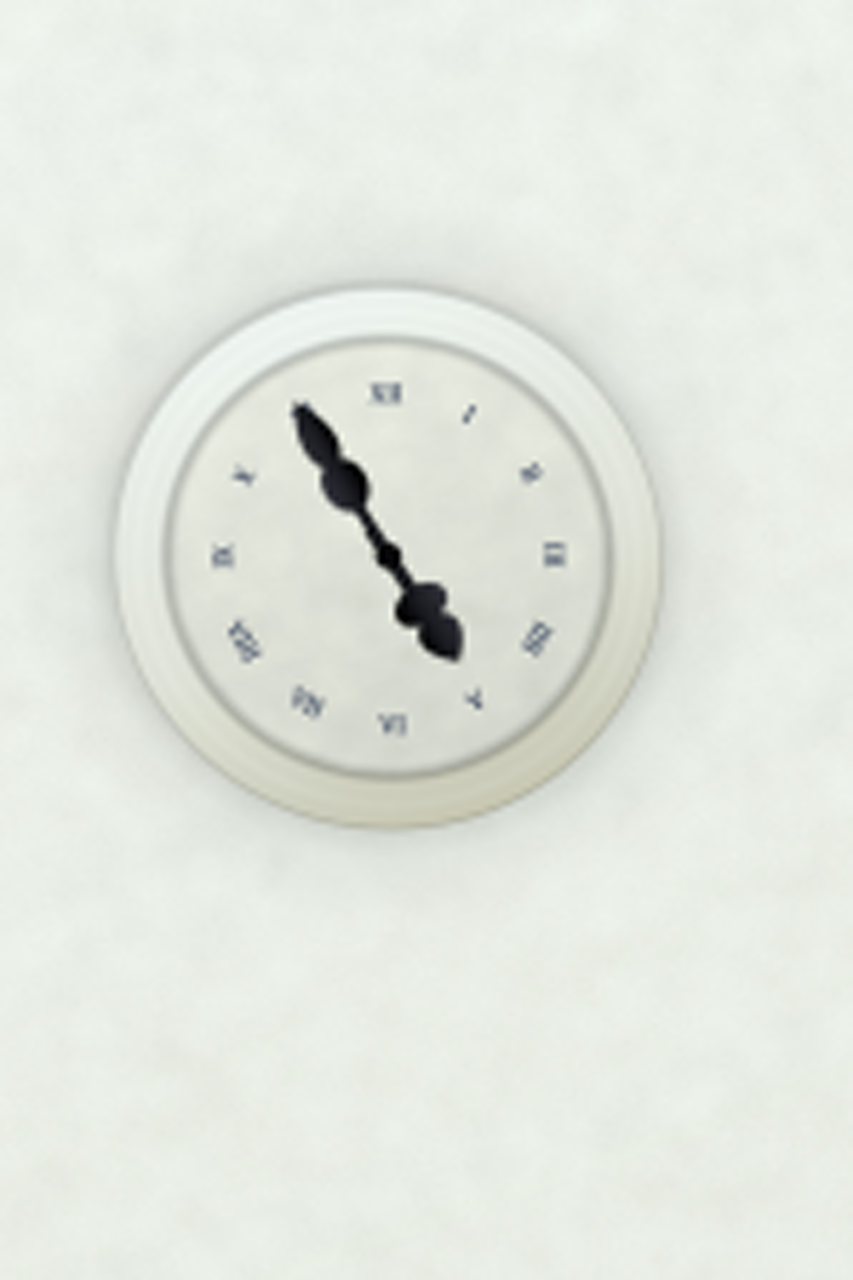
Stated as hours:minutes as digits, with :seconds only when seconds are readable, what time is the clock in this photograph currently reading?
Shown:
4:55
